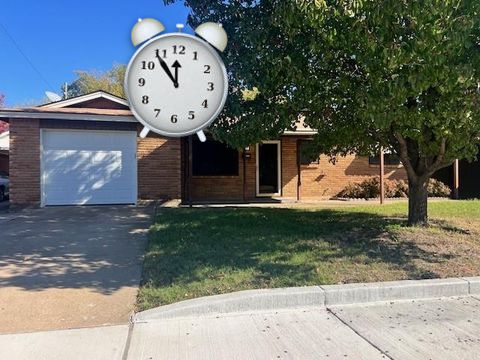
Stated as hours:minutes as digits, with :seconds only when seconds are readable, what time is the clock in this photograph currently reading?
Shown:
11:54
